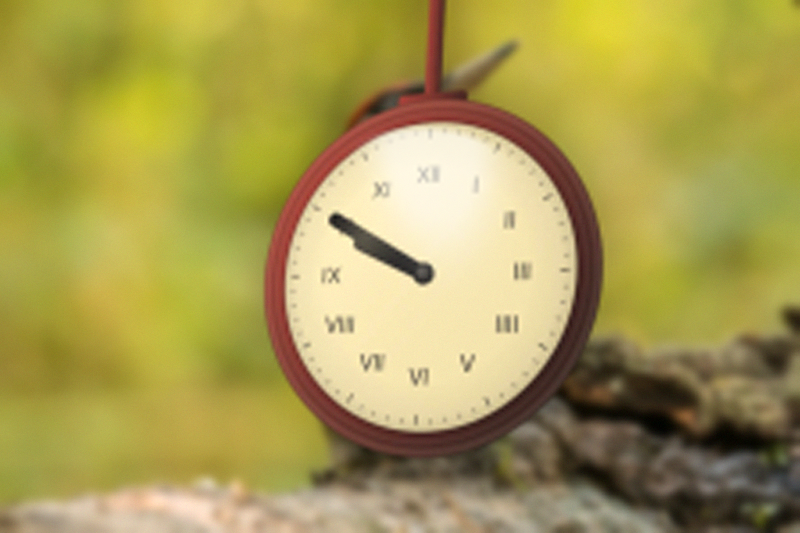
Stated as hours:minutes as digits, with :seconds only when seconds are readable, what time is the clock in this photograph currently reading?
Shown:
9:50
